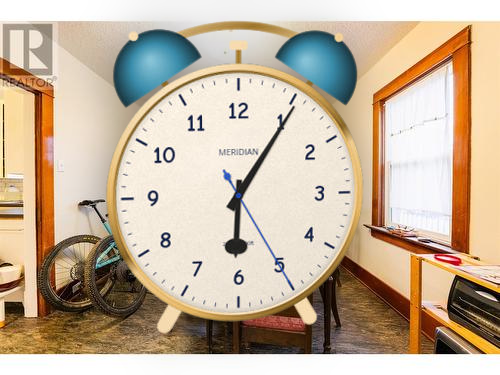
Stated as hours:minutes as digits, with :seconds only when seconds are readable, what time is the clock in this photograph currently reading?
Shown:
6:05:25
